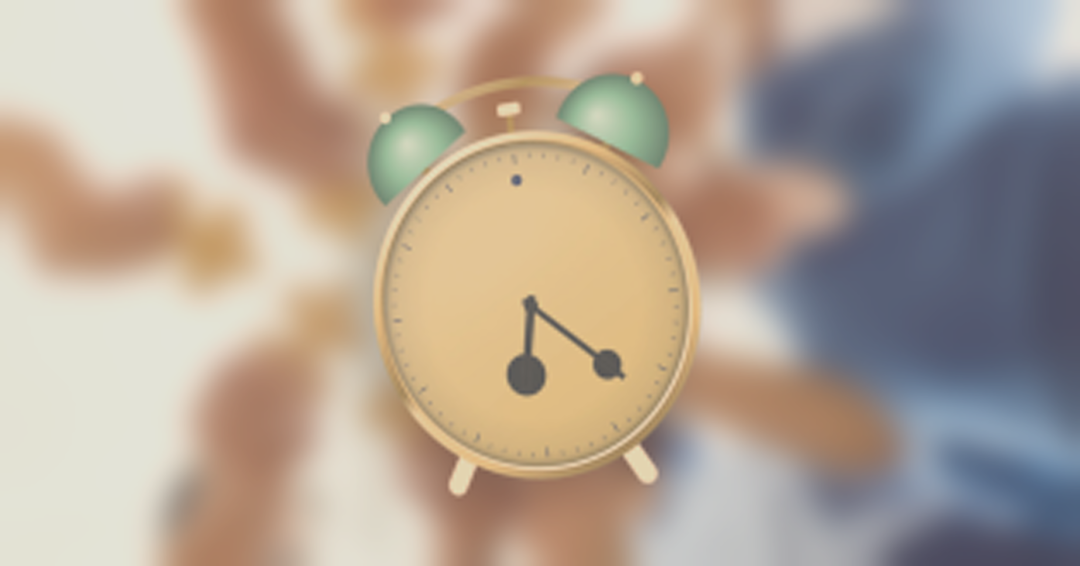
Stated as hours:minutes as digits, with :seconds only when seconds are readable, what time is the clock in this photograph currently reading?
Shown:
6:22
